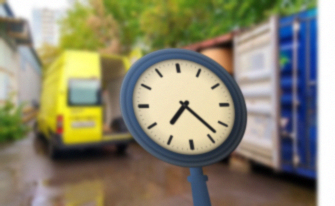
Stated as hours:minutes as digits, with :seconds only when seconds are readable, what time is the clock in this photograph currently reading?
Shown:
7:23
